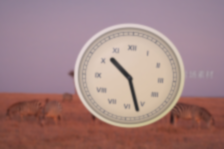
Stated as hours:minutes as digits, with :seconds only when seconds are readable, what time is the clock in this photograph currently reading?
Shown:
10:27
